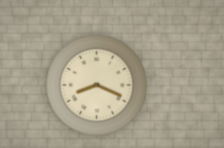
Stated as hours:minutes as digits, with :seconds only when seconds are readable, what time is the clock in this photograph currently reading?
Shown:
8:19
